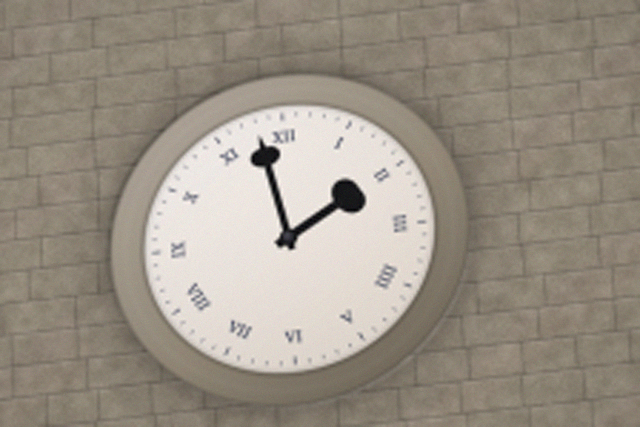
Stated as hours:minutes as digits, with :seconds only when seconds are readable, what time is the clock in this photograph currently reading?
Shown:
1:58
